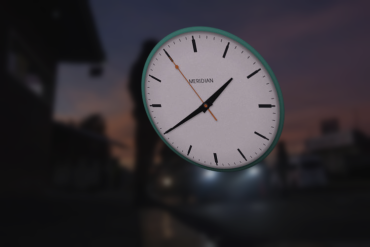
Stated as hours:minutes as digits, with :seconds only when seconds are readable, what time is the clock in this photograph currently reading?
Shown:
1:39:55
